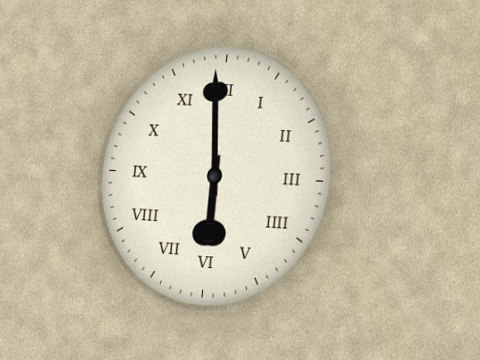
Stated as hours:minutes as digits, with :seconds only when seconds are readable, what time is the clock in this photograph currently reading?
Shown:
5:59
